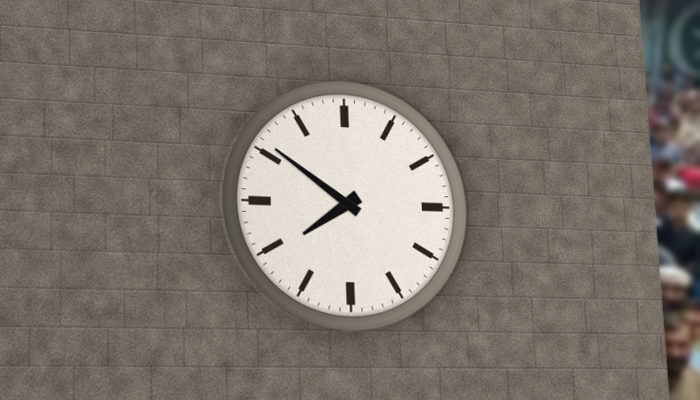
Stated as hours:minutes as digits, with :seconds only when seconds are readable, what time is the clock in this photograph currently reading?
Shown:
7:51
